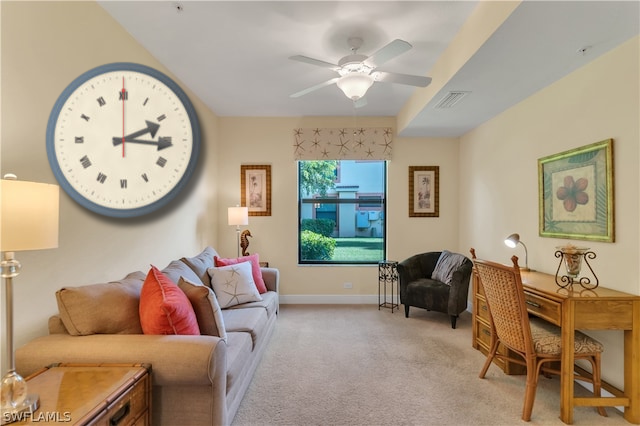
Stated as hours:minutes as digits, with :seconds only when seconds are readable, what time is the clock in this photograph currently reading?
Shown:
2:16:00
